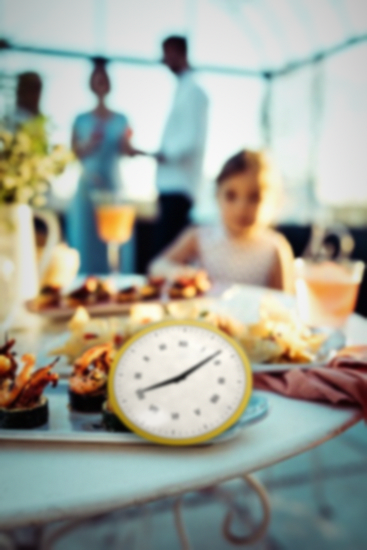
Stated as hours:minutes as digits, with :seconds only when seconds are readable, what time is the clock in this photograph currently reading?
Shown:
8:08
